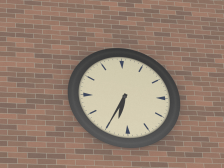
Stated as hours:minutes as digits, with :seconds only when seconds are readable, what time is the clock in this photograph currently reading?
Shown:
6:35
